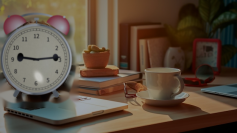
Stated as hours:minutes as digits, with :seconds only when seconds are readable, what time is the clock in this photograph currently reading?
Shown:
9:14
